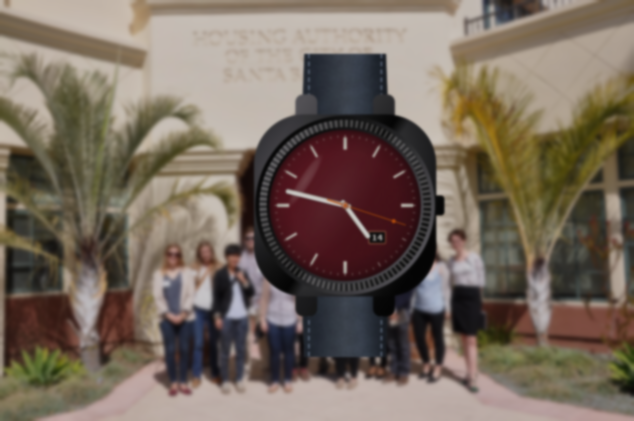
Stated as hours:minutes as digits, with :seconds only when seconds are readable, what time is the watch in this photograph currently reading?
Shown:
4:47:18
